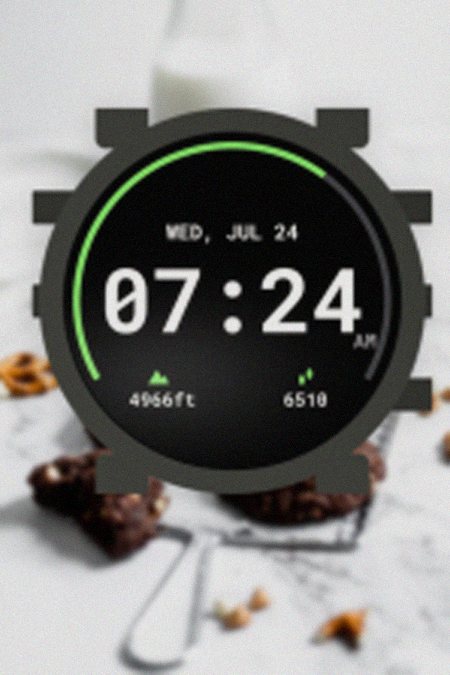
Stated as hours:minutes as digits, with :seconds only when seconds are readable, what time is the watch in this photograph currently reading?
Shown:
7:24
